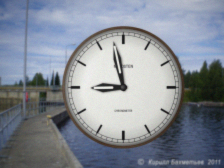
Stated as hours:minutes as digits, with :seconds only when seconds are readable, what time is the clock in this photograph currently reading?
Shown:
8:58
